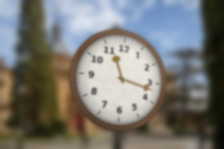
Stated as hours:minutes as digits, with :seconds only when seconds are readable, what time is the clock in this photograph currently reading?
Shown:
11:17
